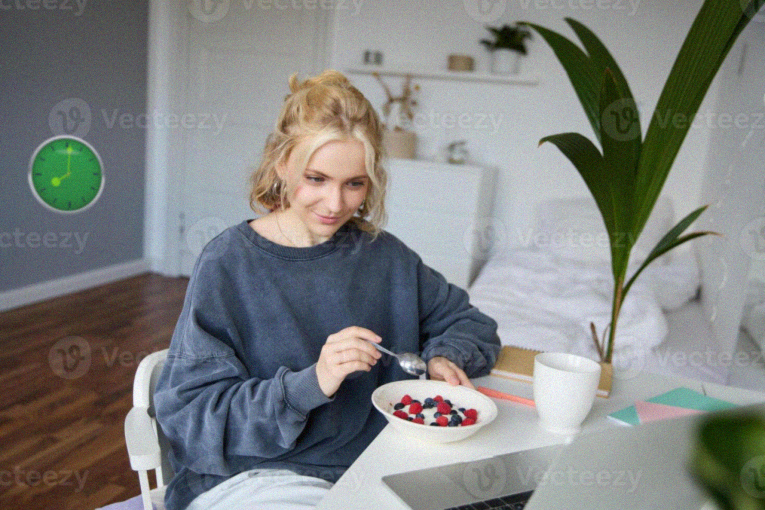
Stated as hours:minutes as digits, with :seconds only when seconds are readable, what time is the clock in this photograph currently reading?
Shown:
8:01
